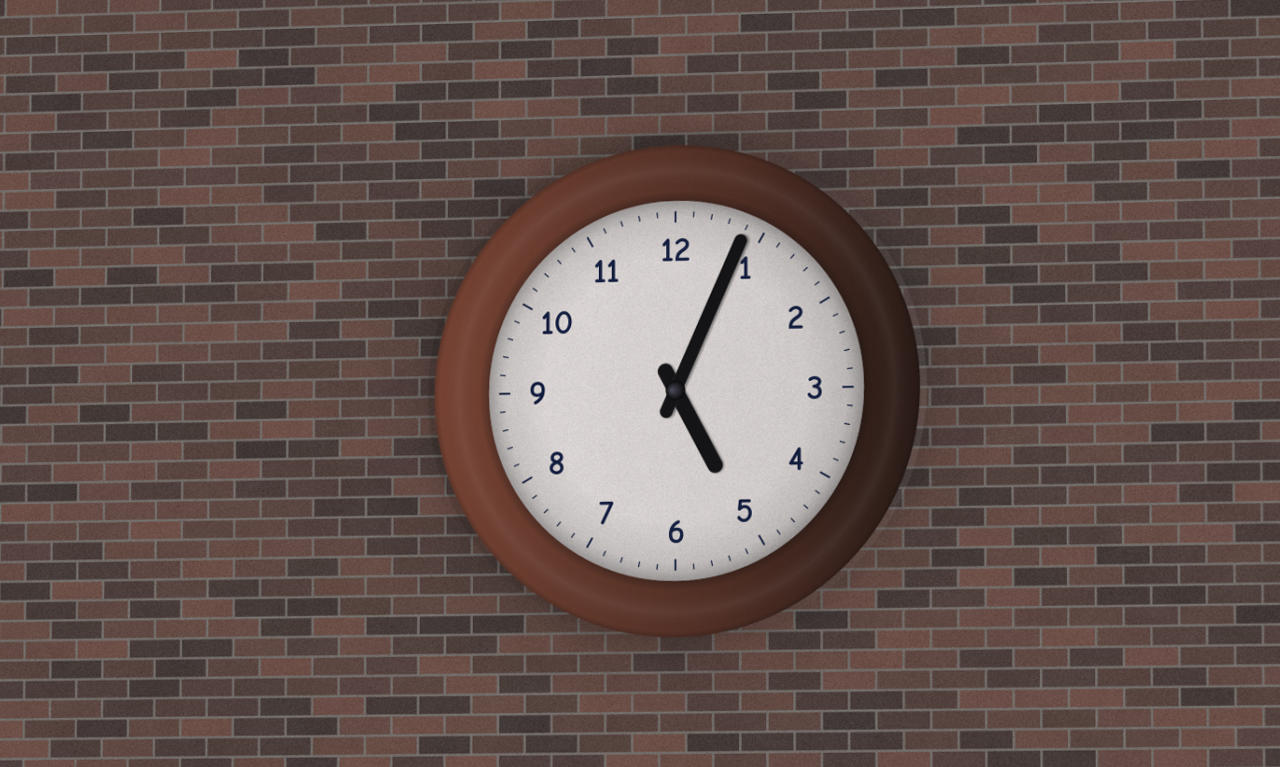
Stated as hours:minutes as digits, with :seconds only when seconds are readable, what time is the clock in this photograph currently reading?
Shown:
5:04
